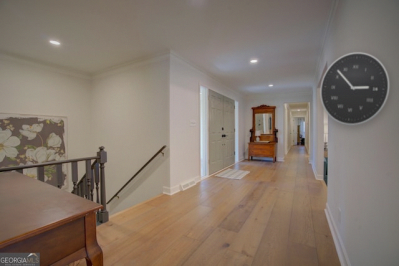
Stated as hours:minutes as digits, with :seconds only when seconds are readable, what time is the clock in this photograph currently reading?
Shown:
2:52
